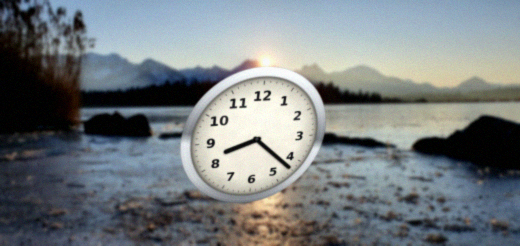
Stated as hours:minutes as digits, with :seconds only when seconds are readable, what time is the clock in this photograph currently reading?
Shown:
8:22
